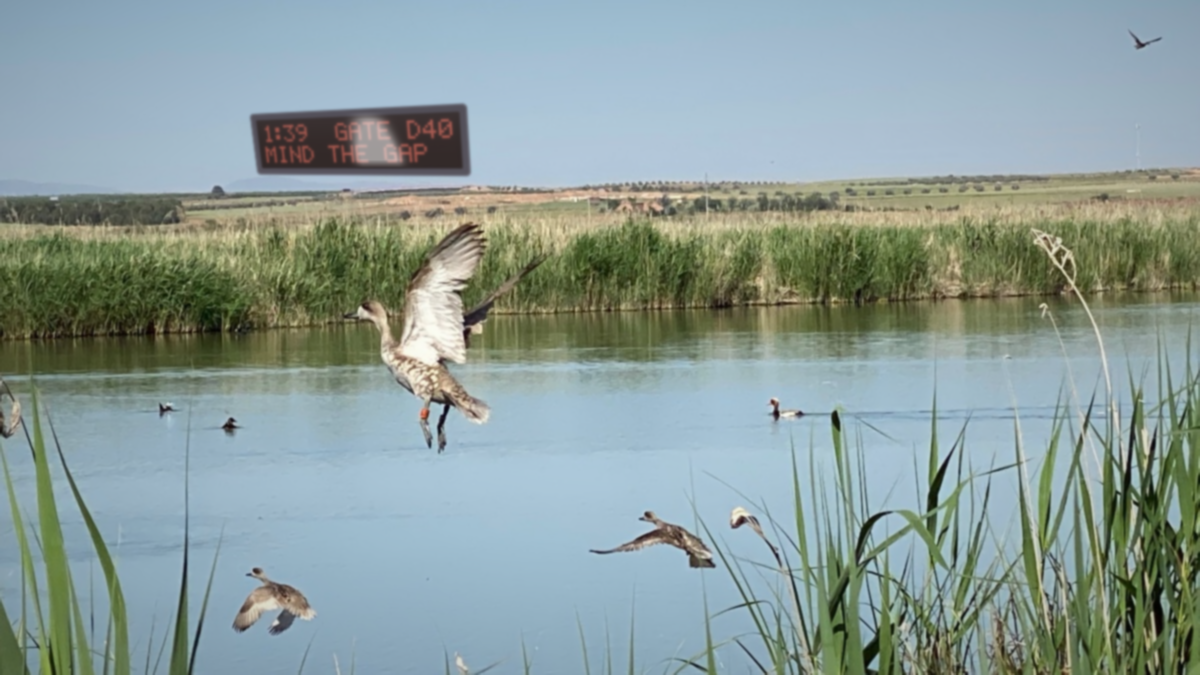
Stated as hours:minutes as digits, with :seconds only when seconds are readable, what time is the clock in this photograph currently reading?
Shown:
1:39
